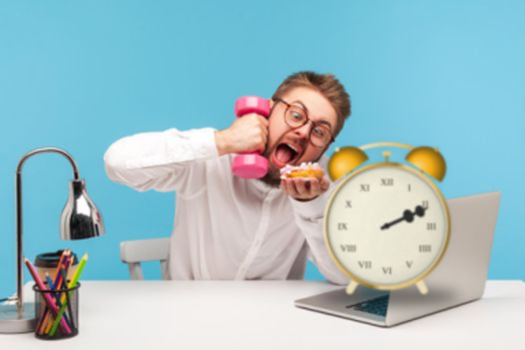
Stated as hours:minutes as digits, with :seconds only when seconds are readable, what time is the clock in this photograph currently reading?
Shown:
2:11
